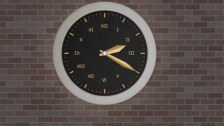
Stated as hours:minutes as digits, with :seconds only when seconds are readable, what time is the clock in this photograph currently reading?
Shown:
2:20
